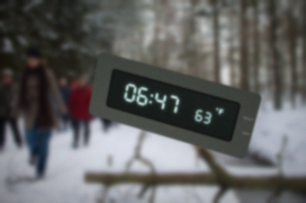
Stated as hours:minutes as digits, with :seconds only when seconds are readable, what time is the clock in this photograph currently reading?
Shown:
6:47
